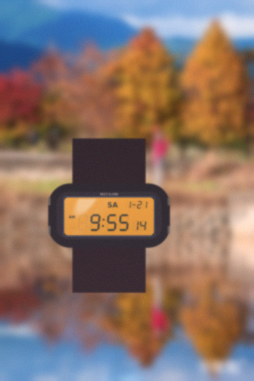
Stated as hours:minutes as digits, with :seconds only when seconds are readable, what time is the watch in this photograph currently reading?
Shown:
9:55:14
